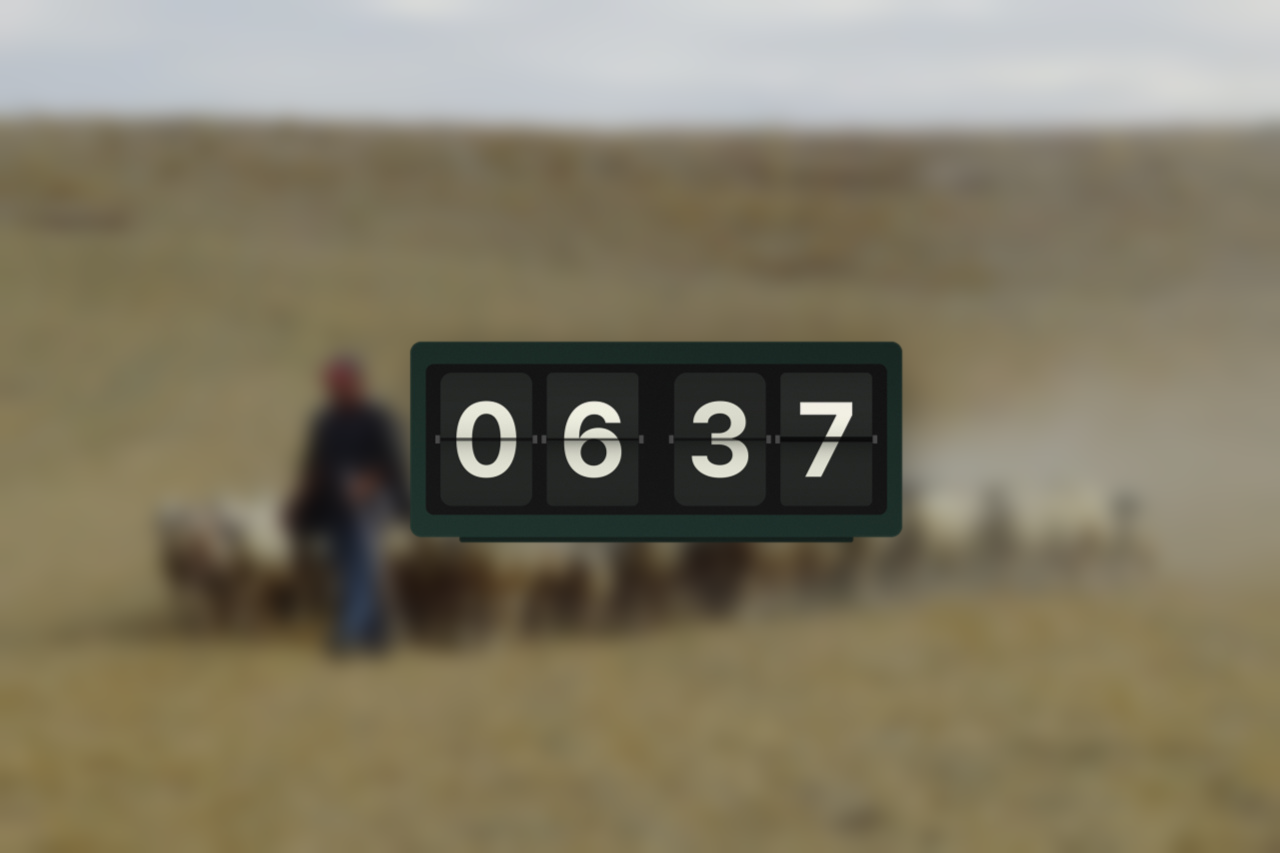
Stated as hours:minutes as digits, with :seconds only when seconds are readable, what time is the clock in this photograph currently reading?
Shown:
6:37
